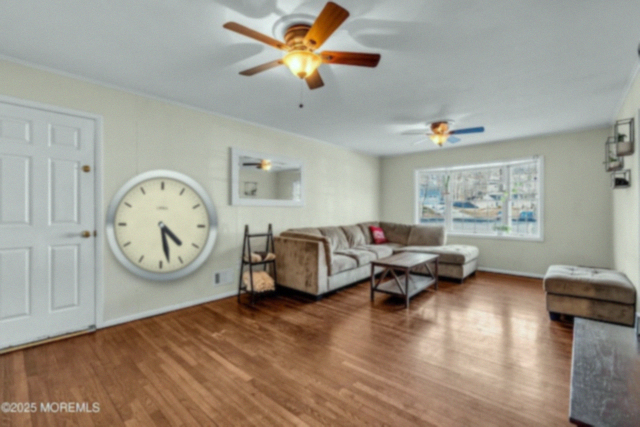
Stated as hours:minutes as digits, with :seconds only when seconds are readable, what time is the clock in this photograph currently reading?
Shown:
4:28
